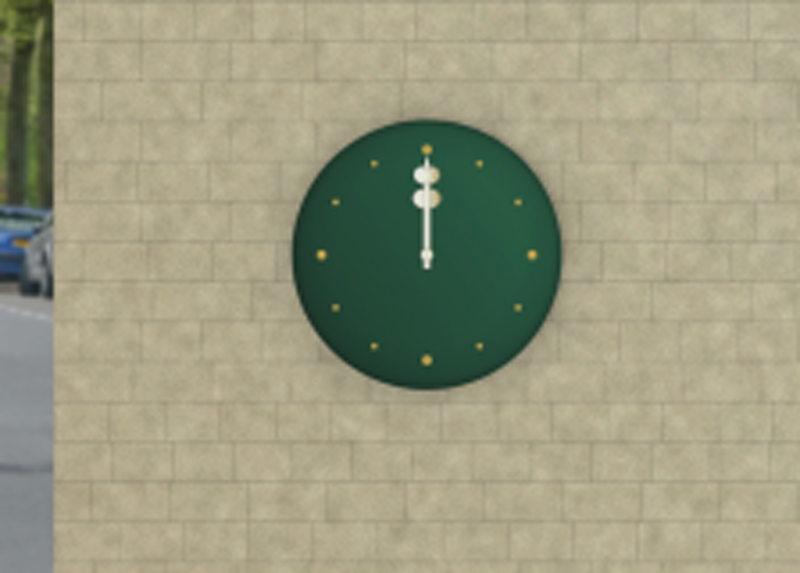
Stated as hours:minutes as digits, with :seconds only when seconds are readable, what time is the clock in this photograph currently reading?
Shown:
12:00
